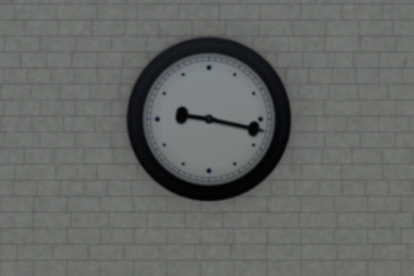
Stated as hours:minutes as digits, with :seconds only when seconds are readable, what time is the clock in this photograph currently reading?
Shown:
9:17
